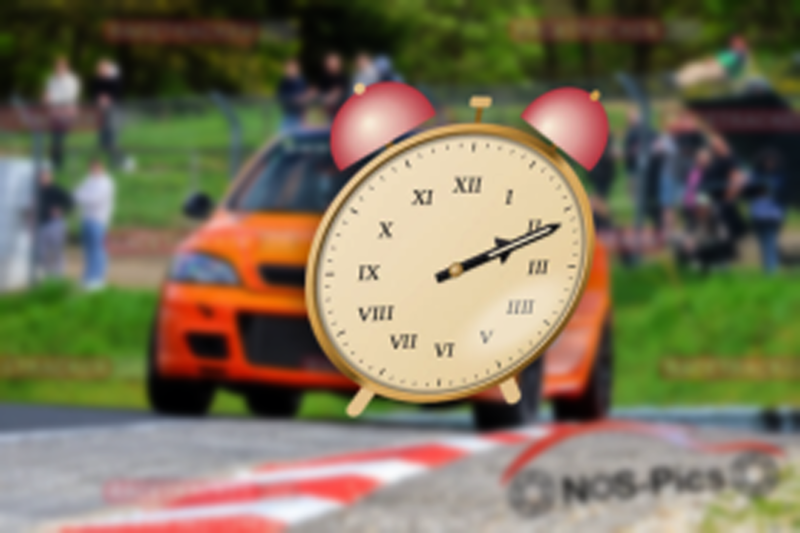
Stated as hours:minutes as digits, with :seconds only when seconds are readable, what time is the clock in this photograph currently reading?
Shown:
2:11
